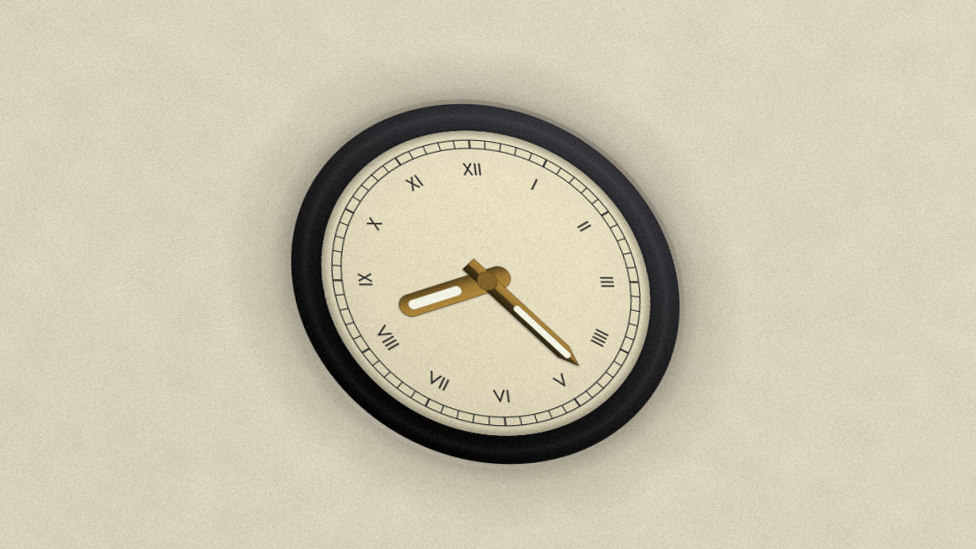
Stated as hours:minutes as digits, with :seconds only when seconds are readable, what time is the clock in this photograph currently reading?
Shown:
8:23
